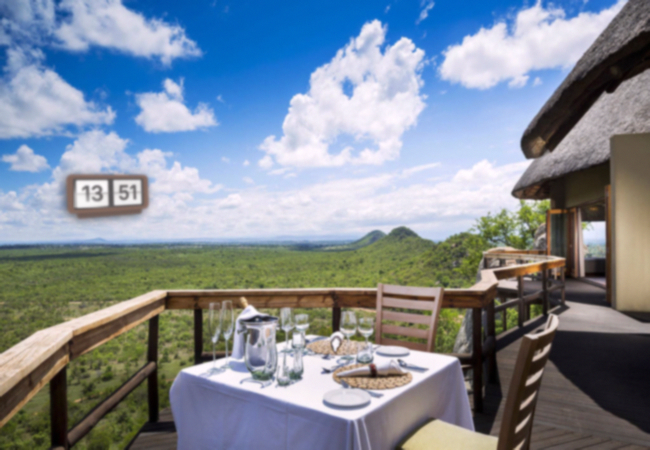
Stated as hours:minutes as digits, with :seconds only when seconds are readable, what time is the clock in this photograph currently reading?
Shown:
13:51
